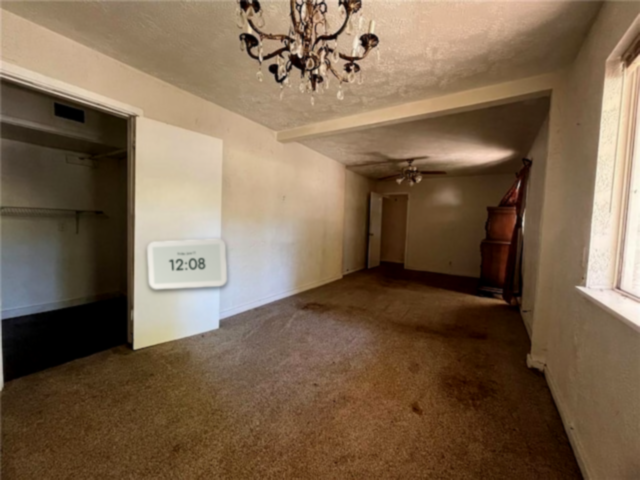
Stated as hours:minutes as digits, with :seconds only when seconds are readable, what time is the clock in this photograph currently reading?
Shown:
12:08
